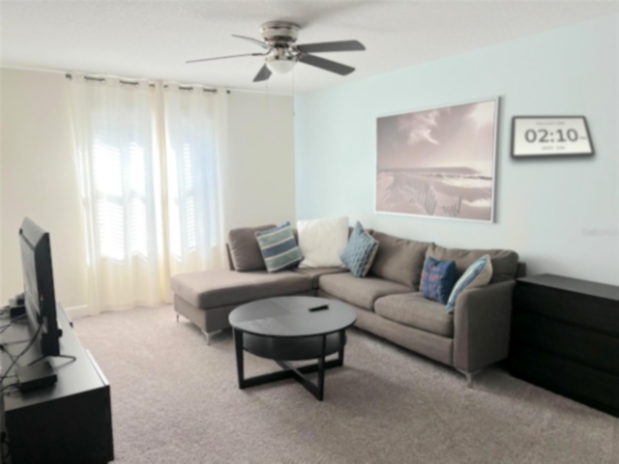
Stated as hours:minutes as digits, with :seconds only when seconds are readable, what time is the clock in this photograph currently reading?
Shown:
2:10
